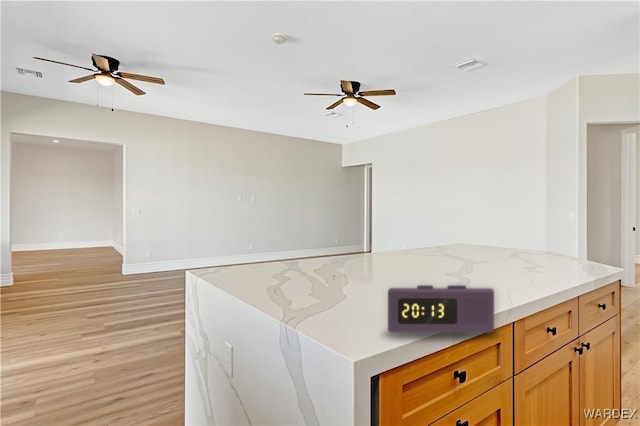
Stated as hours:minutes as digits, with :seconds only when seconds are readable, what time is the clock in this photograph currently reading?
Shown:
20:13
